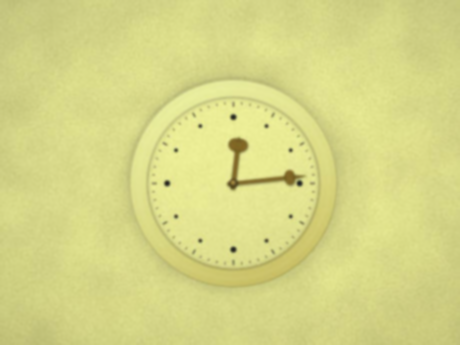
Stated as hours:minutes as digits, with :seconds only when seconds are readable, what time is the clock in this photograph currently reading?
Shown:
12:14
